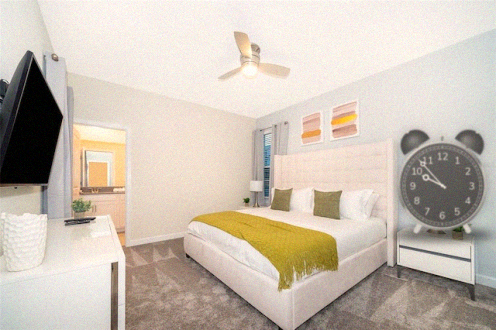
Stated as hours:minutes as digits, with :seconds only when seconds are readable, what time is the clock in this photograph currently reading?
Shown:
9:53
